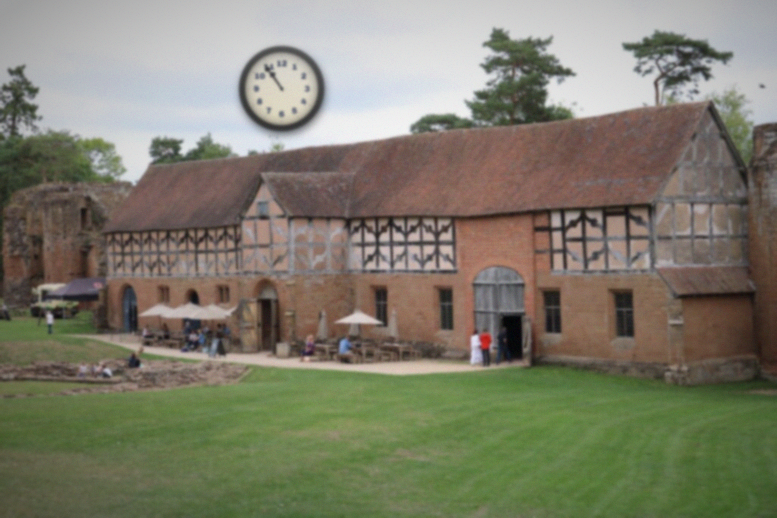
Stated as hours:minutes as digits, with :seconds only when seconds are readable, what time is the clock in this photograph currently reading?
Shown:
10:54
